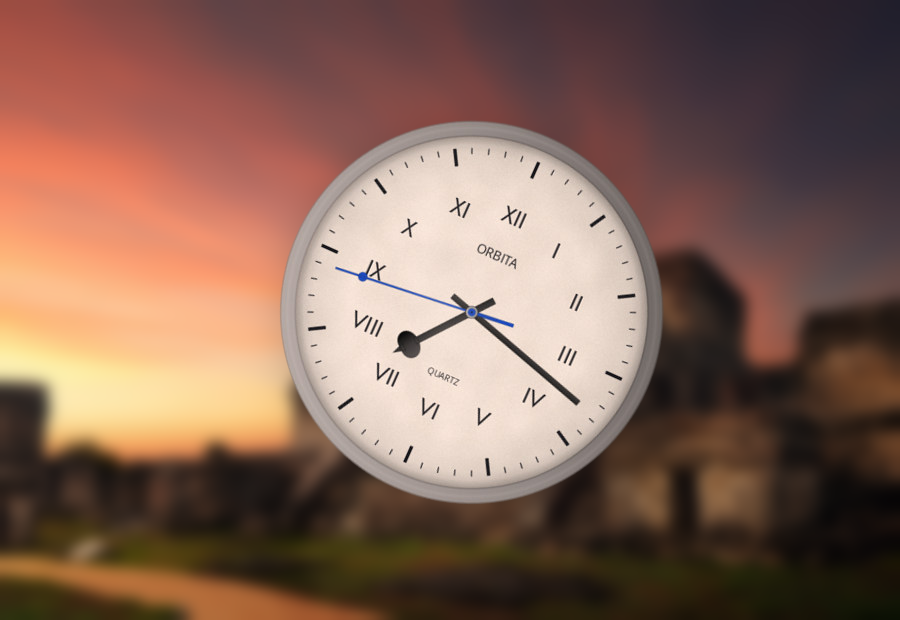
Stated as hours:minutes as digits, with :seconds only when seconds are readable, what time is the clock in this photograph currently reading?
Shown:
7:17:44
